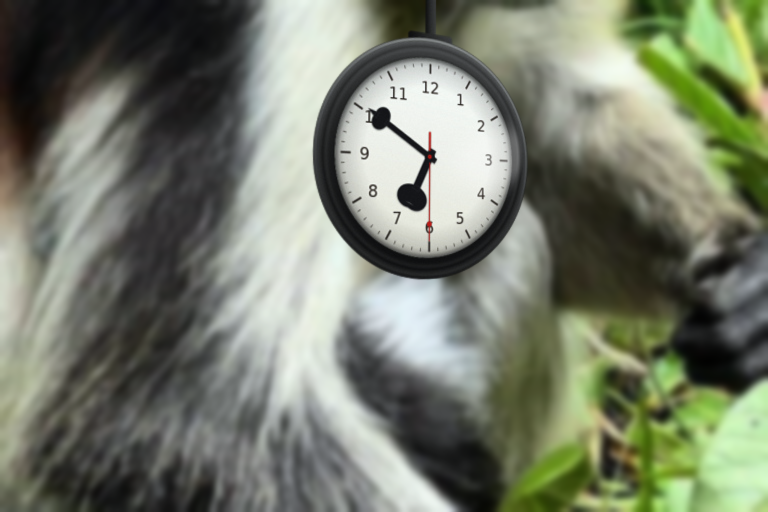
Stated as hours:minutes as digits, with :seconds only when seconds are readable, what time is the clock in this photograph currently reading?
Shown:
6:50:30
